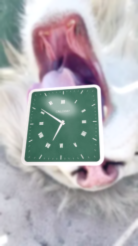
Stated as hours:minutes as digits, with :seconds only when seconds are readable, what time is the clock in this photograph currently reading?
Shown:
6:51
